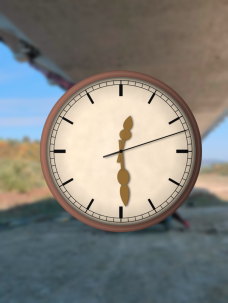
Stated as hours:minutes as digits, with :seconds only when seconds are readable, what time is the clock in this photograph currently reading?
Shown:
12:29:12
